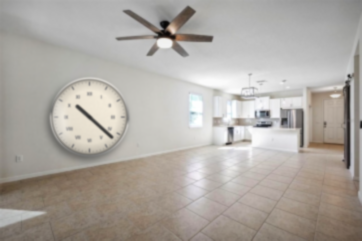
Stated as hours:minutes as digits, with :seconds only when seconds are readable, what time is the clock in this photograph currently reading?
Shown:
10:22
